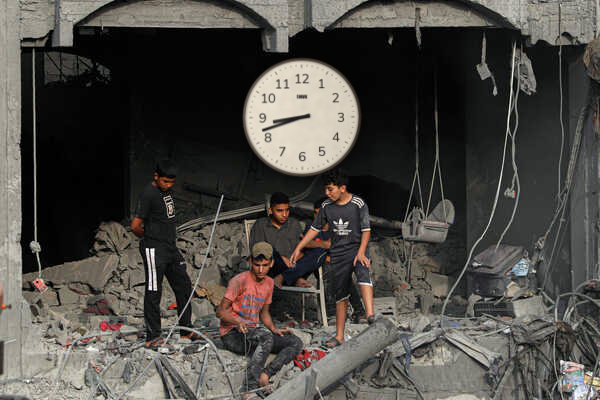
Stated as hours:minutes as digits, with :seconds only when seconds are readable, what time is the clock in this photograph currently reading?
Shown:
8:42
